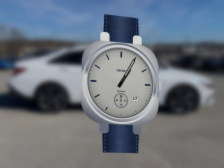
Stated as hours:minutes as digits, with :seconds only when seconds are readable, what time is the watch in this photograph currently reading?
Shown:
1:05
